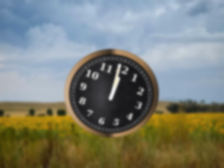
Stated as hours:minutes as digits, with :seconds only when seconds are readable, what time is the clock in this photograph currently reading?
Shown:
11:59
